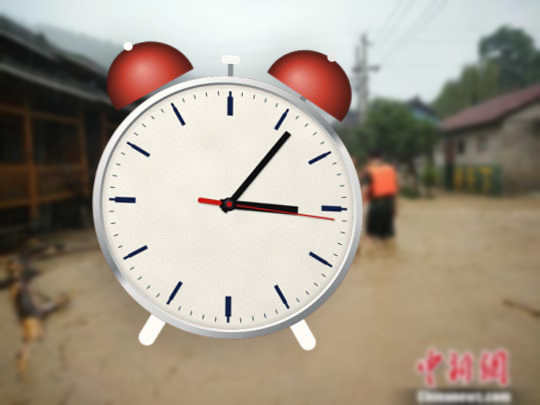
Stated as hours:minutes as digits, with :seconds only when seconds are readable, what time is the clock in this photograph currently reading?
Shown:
3:06:16
